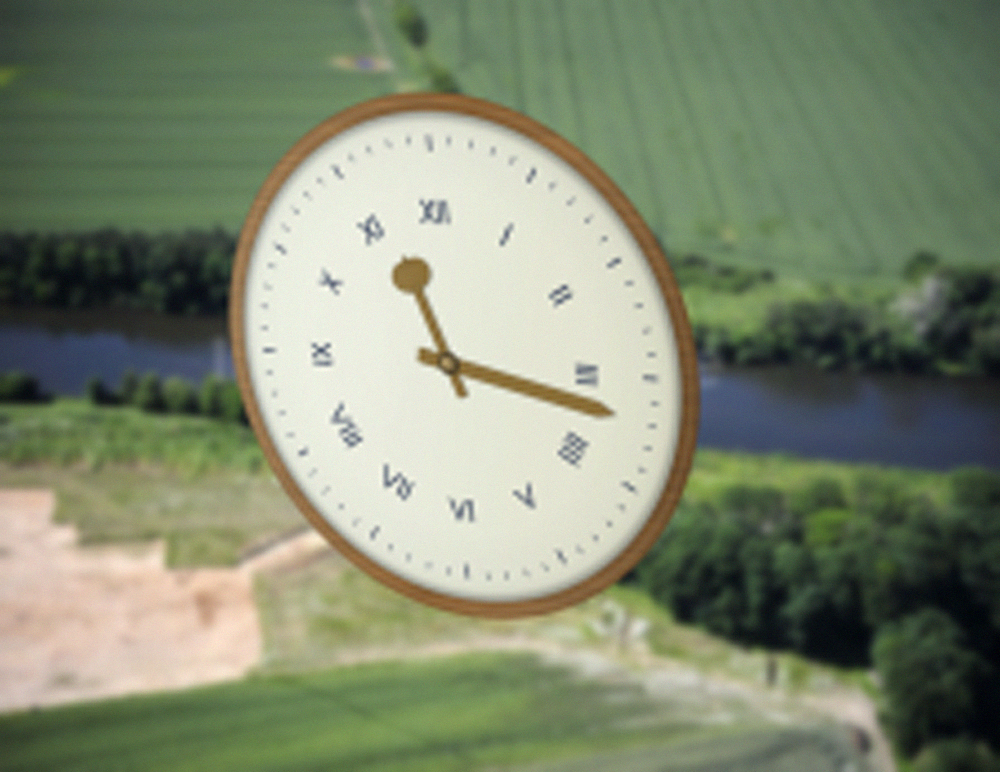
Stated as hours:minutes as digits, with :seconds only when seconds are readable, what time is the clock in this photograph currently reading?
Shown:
11:17
